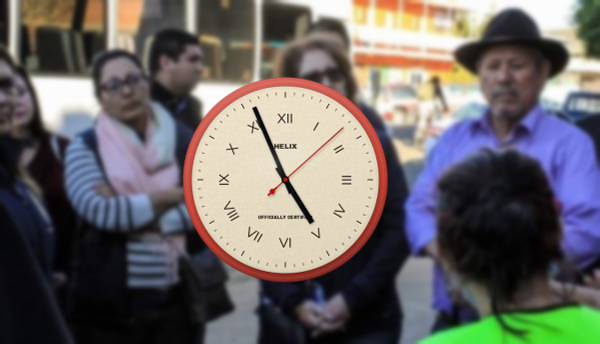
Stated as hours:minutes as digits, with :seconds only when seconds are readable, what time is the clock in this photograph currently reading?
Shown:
4:56:08
